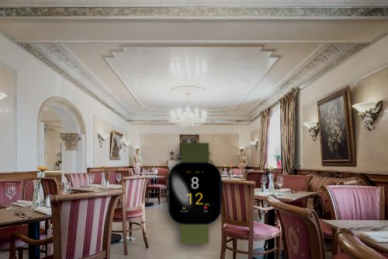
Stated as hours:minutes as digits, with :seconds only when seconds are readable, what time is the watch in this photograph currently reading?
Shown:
8:12
